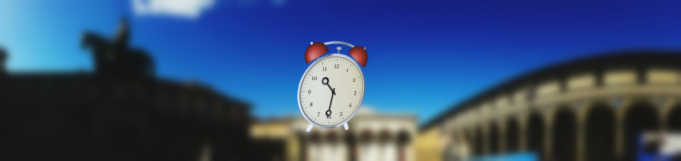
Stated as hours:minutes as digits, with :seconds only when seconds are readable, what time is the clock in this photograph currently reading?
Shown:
10:31
